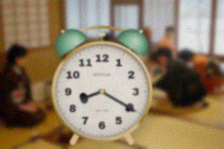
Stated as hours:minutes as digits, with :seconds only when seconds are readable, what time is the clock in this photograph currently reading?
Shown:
8:20
